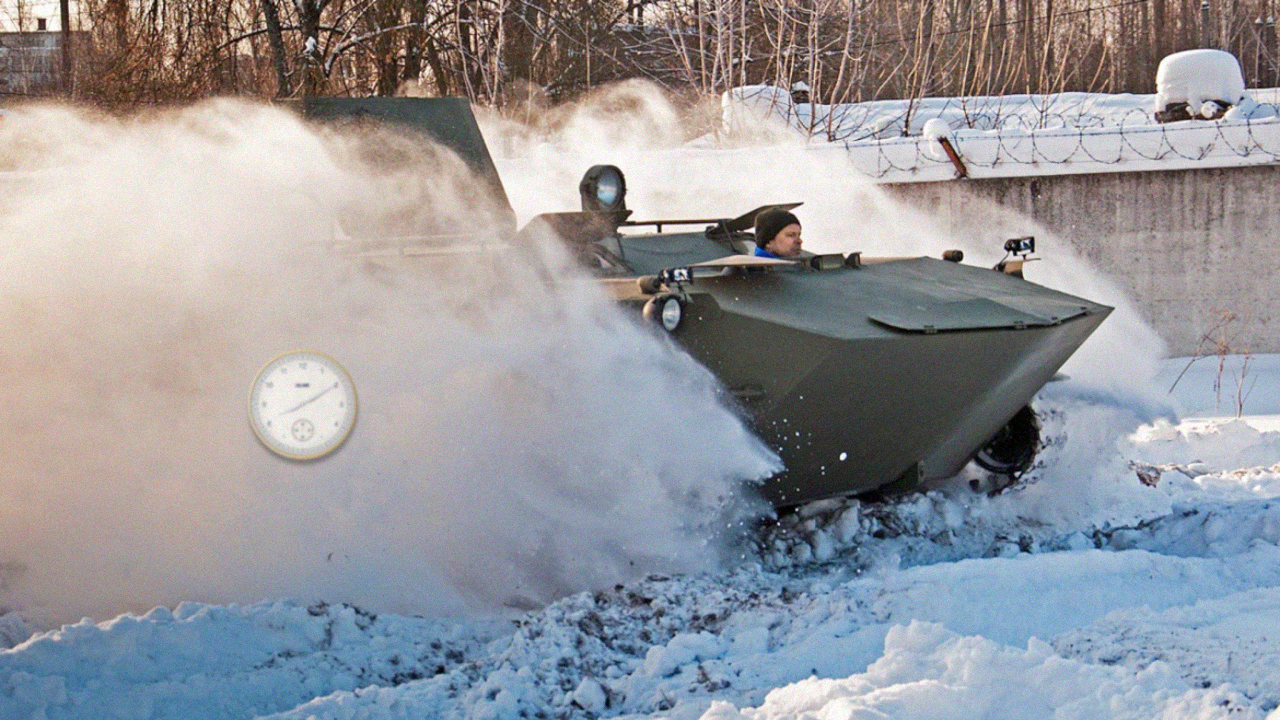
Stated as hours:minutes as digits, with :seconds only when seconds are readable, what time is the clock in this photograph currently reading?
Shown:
8:10
